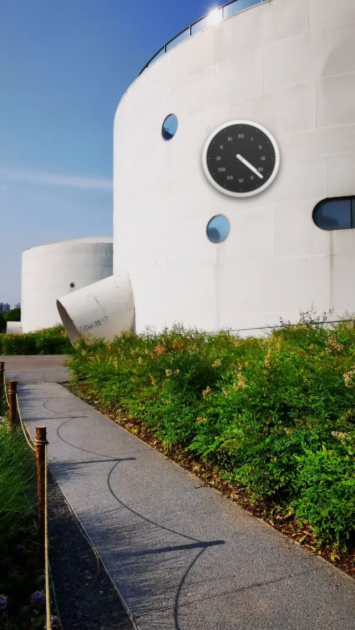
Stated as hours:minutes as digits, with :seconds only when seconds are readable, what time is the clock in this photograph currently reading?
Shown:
4:22
